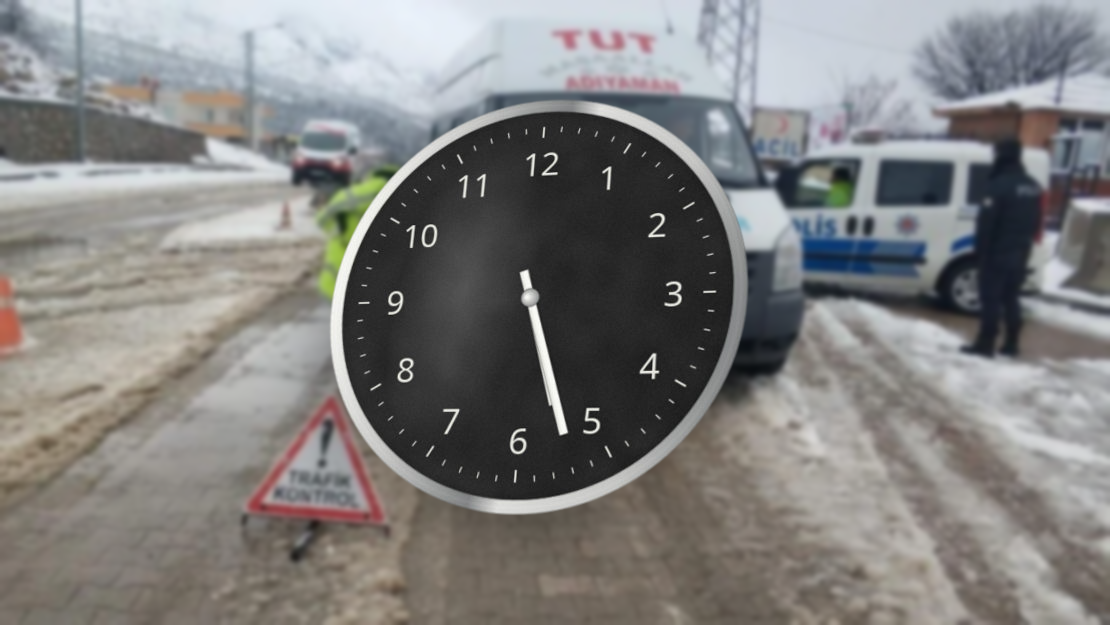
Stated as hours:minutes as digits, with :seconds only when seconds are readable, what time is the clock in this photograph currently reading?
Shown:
5:27
